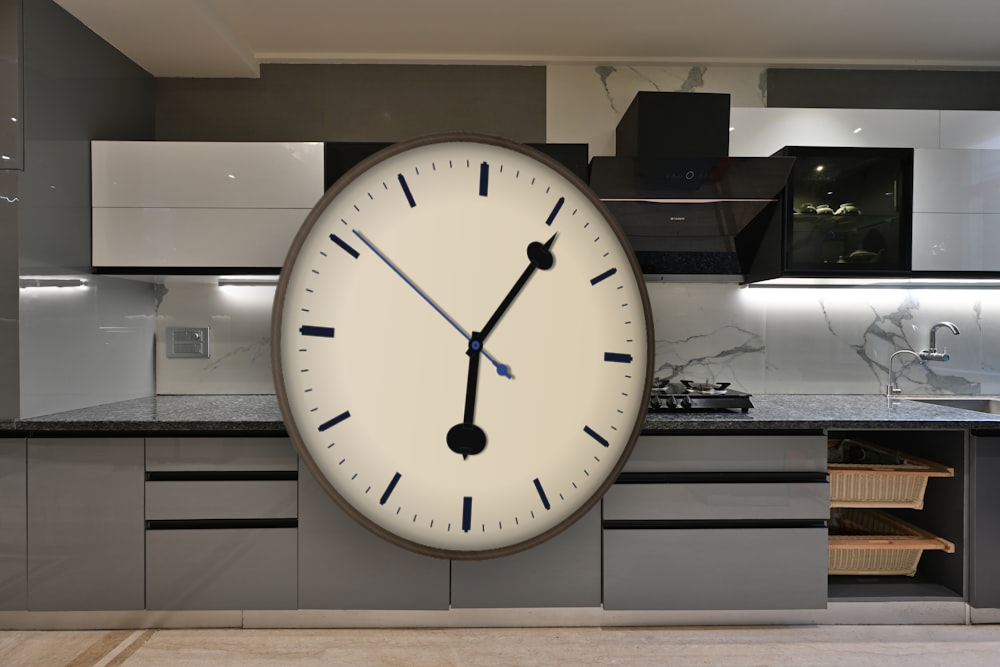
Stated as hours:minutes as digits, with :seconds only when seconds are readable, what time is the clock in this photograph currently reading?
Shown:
6:05:51
